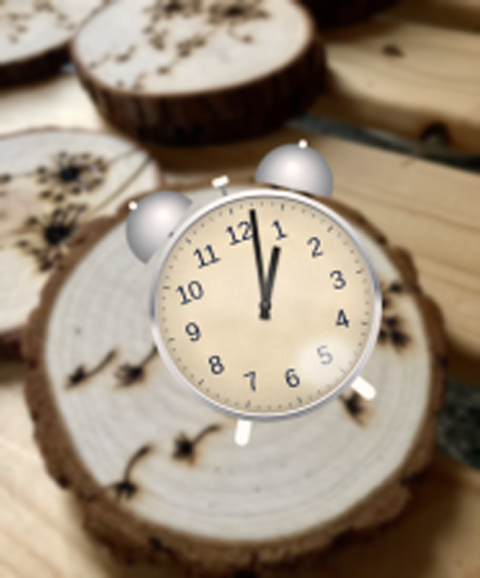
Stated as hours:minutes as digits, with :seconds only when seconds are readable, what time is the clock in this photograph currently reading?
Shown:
1:02
